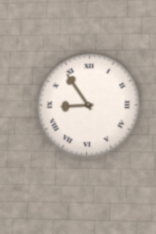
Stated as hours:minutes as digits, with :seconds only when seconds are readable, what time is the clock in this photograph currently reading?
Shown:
8:54
